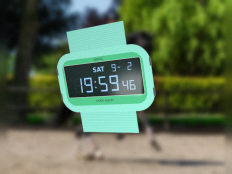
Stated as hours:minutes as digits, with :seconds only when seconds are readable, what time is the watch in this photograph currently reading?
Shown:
19:59:46
